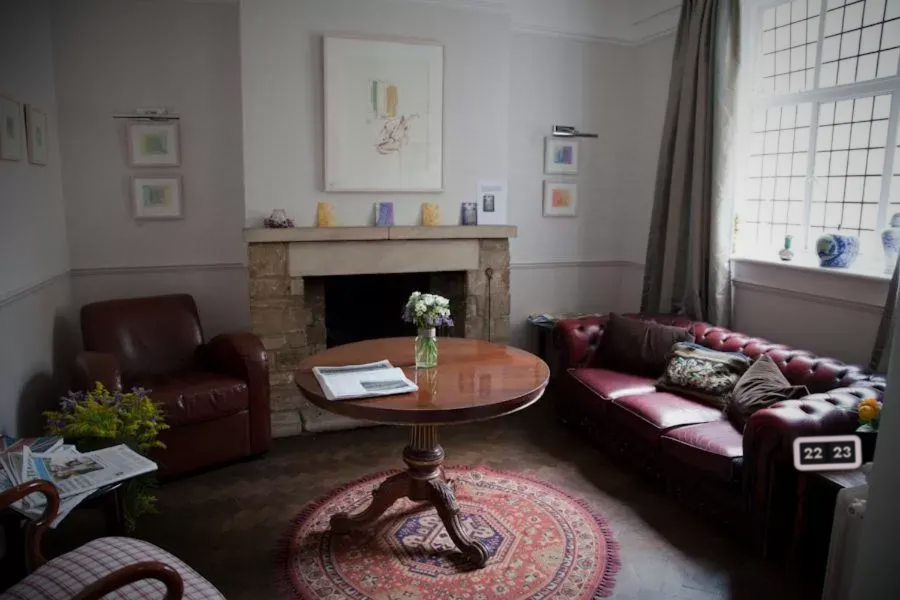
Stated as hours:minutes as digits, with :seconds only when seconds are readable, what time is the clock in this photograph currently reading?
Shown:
22:23
